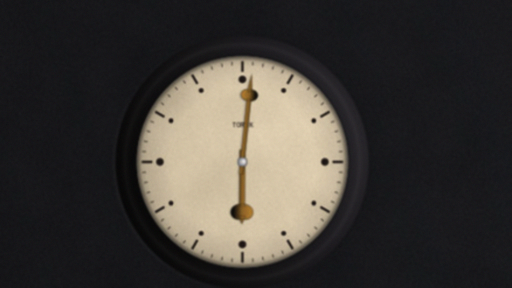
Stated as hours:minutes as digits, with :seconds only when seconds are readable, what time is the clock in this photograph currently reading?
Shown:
6:01
